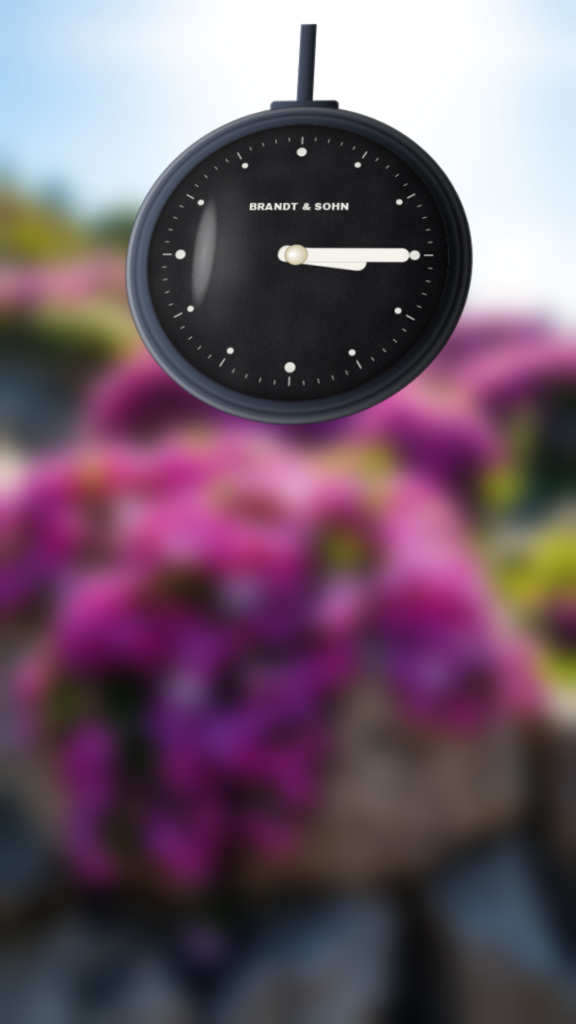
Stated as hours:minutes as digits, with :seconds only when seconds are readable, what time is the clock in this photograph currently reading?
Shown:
3:15
